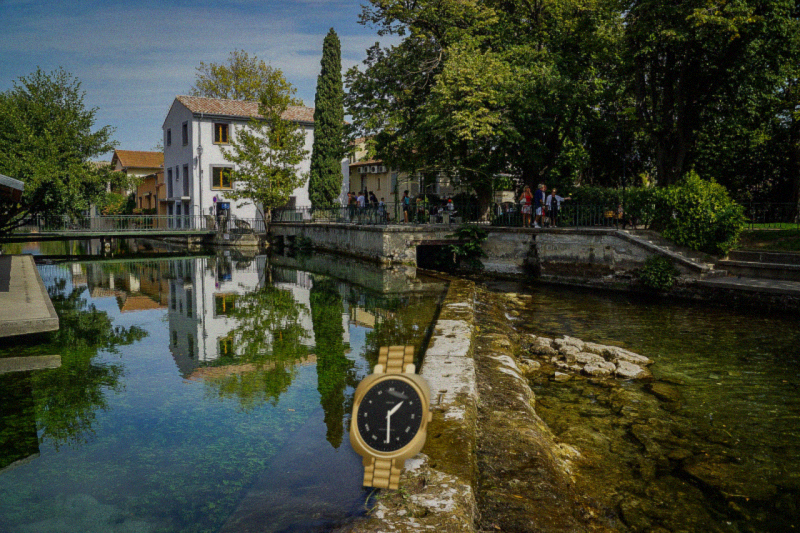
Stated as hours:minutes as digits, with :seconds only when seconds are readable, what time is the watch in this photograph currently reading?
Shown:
1:29
